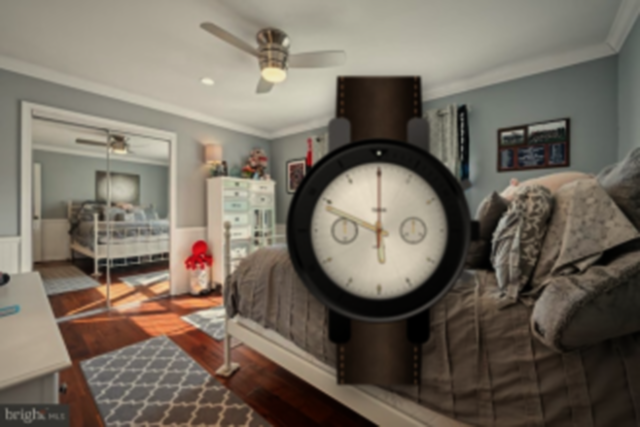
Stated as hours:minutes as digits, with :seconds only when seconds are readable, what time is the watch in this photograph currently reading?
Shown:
5:49
